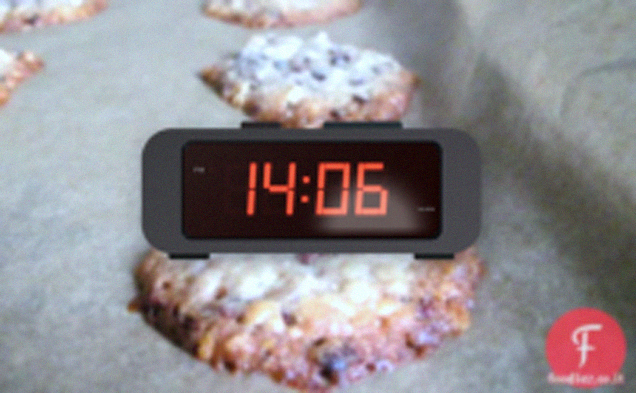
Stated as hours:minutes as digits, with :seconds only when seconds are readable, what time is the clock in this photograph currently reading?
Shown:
14:06
